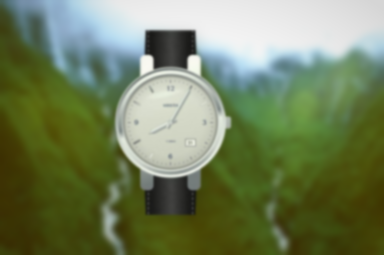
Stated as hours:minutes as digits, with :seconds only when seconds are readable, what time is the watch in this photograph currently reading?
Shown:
8:05
